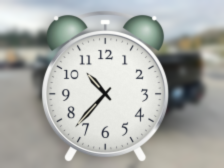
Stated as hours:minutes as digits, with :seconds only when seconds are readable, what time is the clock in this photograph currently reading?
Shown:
10:37
